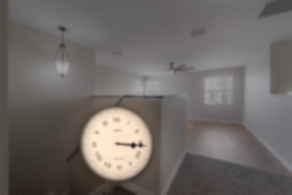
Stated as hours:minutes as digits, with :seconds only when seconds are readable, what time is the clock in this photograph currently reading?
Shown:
3:16
